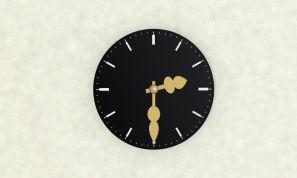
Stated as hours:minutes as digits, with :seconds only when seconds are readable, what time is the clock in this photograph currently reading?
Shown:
2:30
